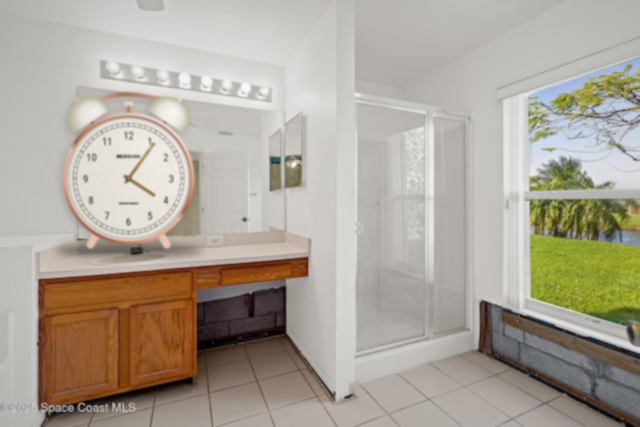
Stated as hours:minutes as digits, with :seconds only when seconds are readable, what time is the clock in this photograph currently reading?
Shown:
4:06
